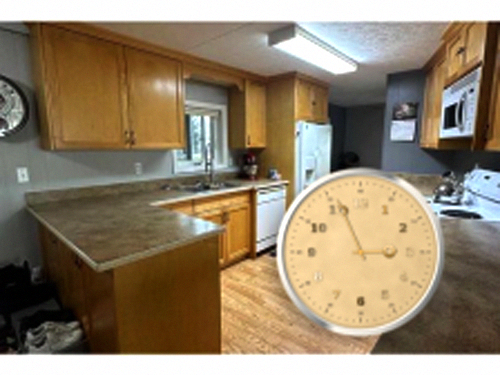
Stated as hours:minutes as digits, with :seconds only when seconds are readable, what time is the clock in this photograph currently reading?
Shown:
2:56
